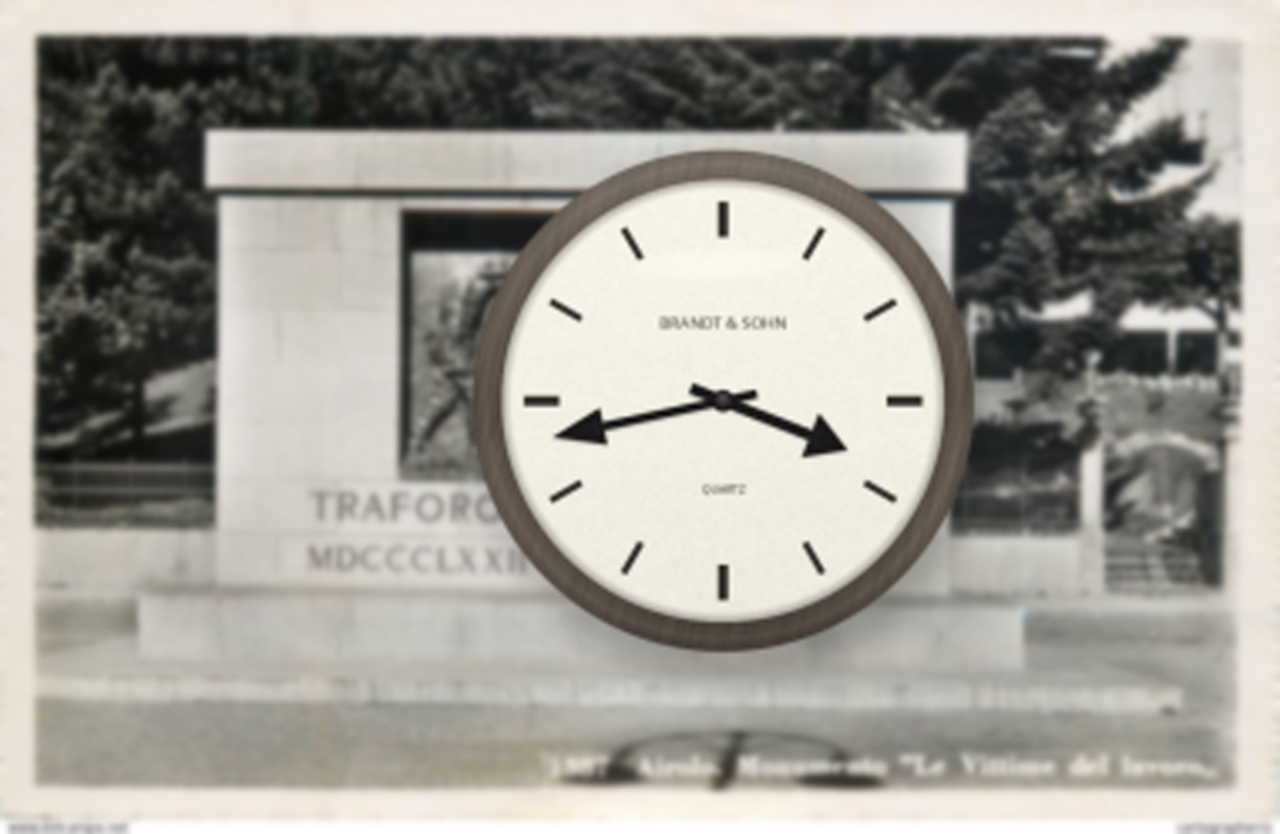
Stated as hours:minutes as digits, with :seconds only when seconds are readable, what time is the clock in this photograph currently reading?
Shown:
3:43
